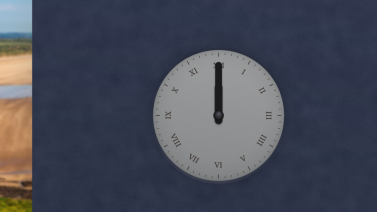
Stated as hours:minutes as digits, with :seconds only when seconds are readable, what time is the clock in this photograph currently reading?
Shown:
12:00
